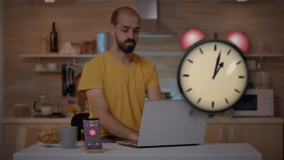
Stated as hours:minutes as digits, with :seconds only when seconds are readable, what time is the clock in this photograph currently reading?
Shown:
1:02
